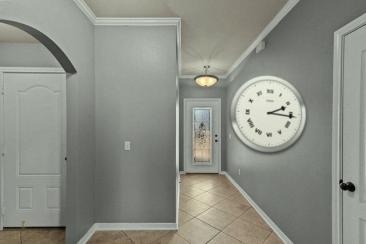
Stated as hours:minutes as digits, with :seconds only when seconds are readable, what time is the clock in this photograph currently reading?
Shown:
2:16
